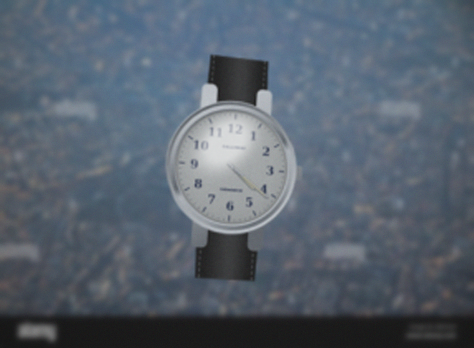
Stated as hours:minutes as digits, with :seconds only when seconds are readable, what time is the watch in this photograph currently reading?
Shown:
4:21
